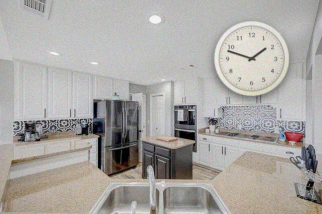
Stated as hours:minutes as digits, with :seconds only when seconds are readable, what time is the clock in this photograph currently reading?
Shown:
1:48
